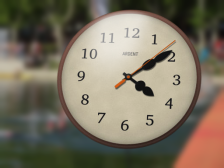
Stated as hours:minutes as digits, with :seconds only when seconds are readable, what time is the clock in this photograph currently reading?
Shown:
4:09:08
